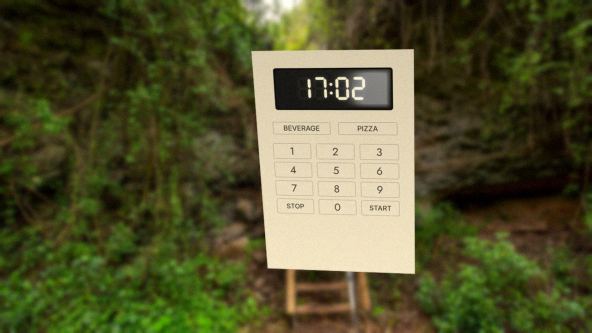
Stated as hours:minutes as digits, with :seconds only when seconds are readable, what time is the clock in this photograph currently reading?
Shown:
17:02
